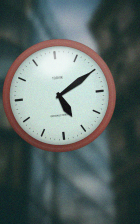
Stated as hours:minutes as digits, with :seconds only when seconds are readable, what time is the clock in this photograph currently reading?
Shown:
5:10
